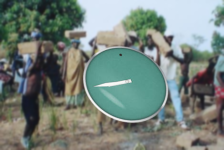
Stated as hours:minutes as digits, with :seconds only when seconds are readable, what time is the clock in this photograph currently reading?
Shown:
8:44
